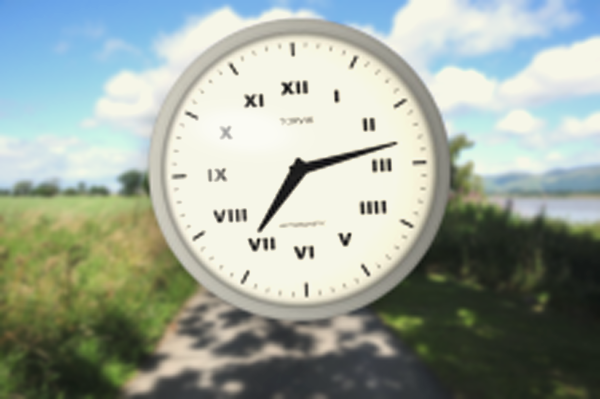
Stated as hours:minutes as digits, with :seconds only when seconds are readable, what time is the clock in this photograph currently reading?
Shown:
7:13
